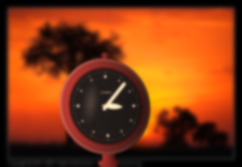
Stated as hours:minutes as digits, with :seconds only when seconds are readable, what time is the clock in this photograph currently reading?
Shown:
3:07
